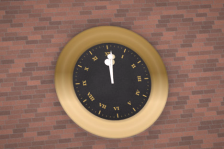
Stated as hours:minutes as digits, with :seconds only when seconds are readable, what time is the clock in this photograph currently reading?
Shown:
12:01
